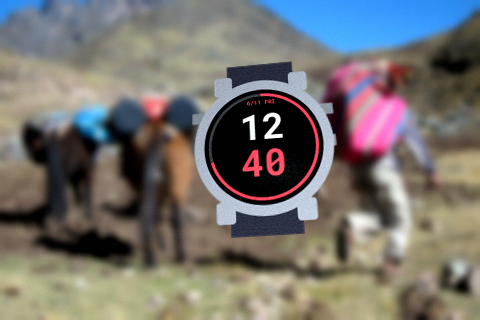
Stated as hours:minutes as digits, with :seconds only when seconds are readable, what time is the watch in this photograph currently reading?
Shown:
12:40
